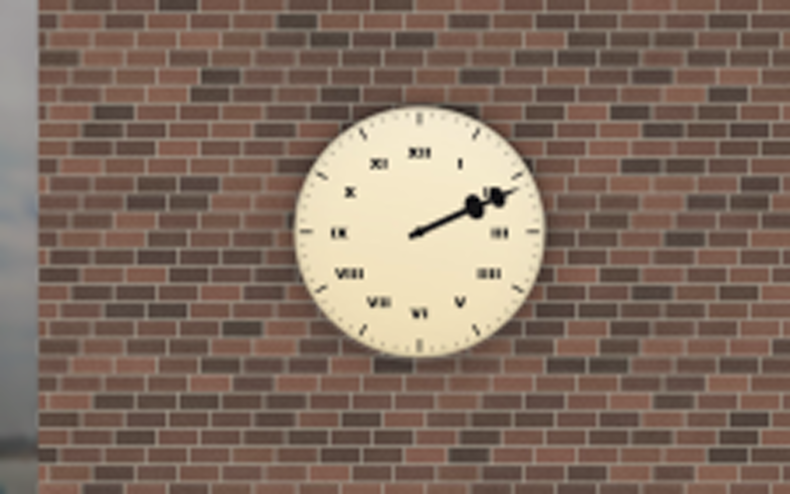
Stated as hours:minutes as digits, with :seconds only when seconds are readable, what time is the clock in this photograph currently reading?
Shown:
2:11
